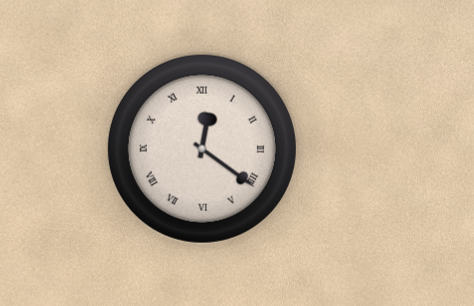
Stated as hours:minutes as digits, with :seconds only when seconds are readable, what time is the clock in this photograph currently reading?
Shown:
12:21
